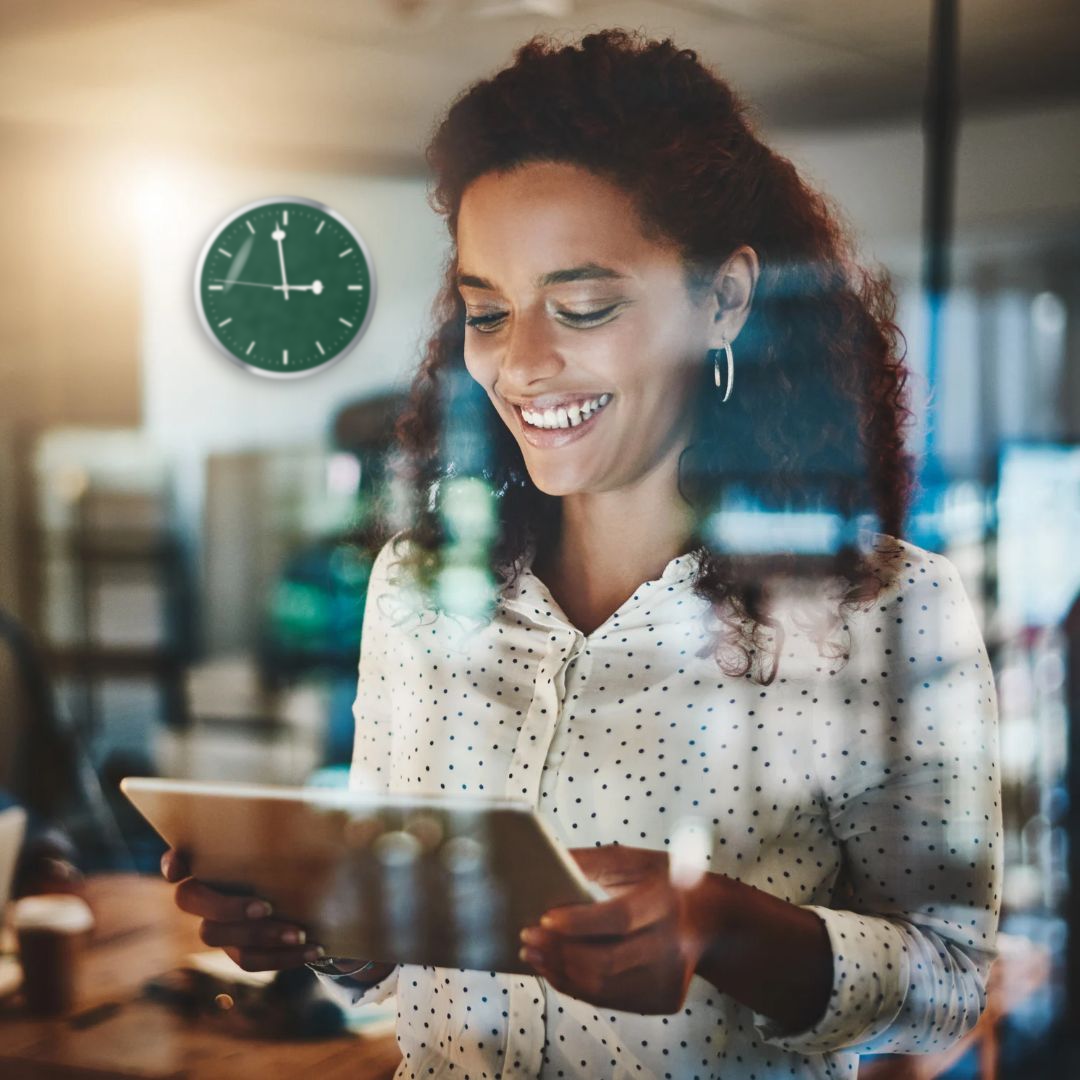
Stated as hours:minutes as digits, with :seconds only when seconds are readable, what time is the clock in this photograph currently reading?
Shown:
2:58:46
